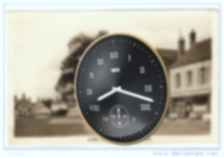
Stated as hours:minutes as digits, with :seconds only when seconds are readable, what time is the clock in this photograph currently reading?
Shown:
8:18
